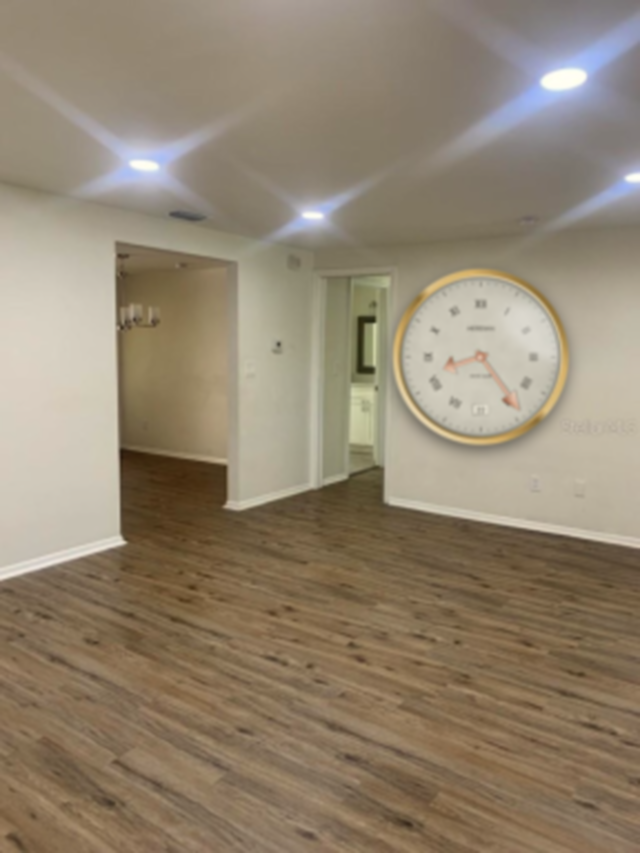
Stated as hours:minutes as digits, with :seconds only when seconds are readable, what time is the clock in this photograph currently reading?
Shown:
8:24
